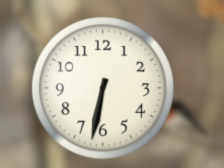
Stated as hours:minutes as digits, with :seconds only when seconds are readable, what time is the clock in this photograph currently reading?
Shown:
6:32
